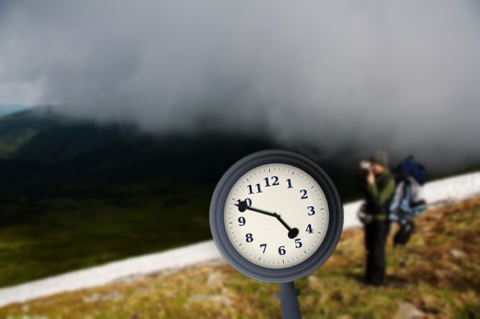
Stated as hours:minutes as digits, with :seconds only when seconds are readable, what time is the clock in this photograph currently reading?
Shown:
4:49
